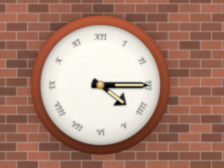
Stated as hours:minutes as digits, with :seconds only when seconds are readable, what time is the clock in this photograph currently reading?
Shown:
4:15
